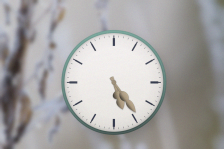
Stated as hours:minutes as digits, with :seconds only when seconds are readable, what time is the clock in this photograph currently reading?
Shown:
5:24
